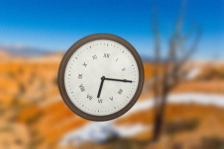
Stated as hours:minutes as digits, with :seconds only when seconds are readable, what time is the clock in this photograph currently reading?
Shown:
6:15
